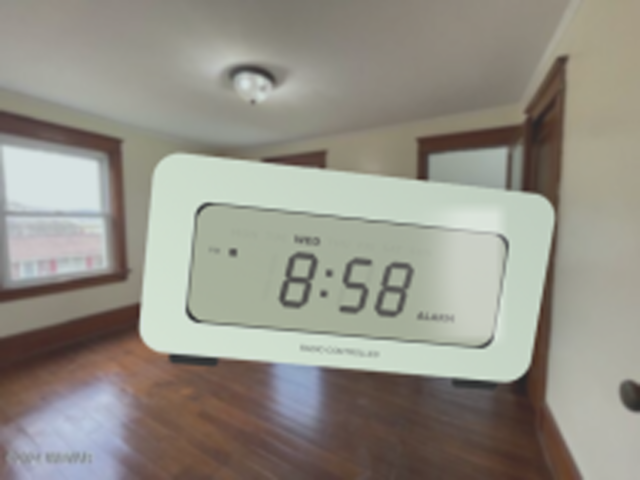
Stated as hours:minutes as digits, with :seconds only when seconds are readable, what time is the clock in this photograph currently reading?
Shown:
8:58
